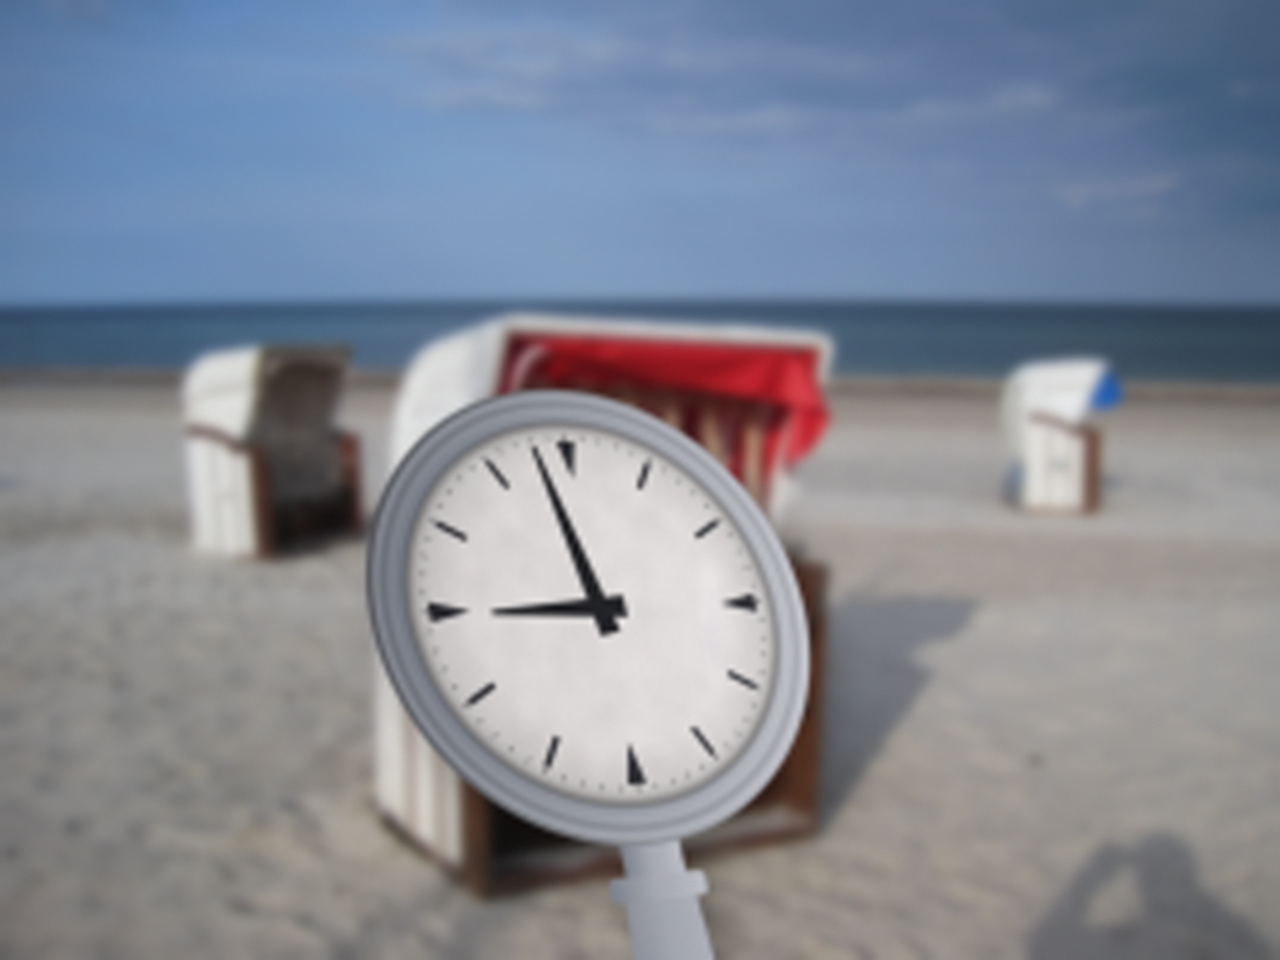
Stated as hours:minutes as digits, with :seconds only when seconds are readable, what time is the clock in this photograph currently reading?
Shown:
8:58
